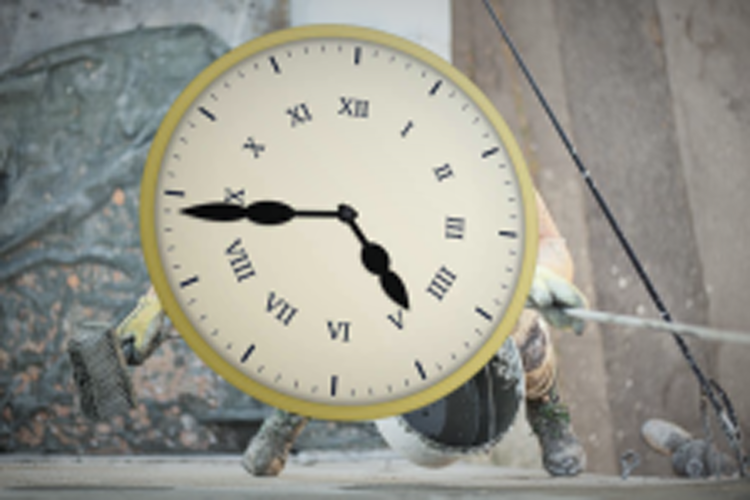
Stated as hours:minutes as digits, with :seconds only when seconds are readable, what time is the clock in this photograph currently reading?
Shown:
4:44
